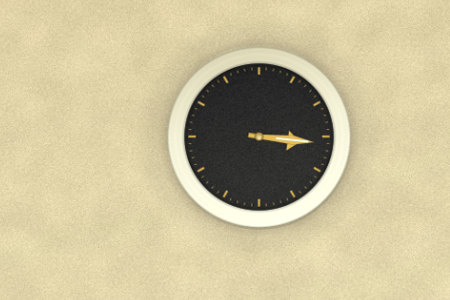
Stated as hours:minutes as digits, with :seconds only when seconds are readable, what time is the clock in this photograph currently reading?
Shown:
3:16
